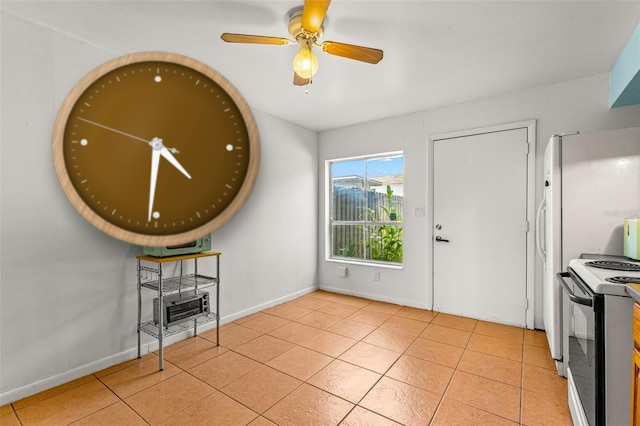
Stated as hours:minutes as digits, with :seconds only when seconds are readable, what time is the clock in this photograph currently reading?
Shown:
4:30:48
